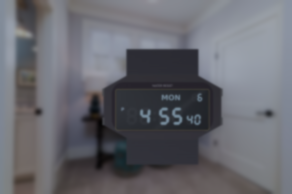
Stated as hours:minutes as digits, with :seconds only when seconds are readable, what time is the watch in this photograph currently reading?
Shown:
4:55:40
